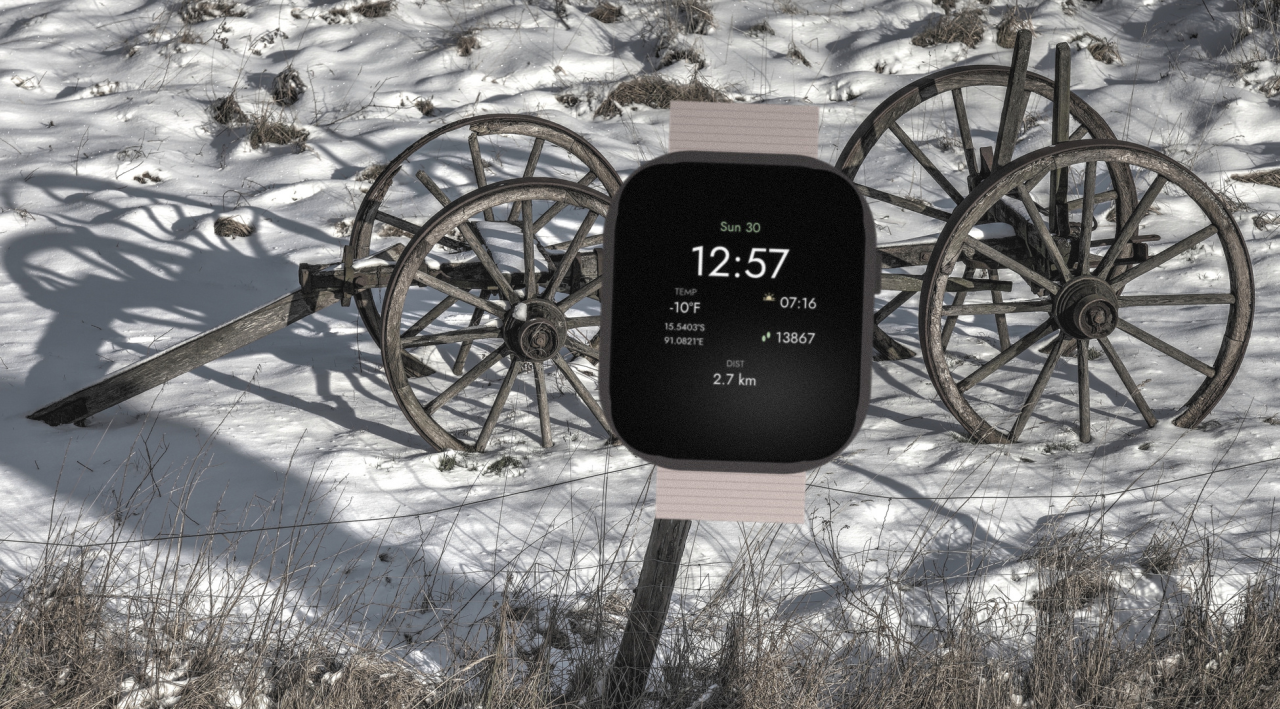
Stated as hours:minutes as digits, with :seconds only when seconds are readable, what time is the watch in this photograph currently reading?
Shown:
12:57
